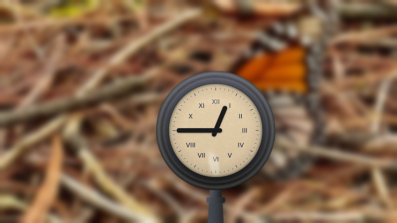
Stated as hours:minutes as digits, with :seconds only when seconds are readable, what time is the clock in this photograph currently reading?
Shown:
12:45
